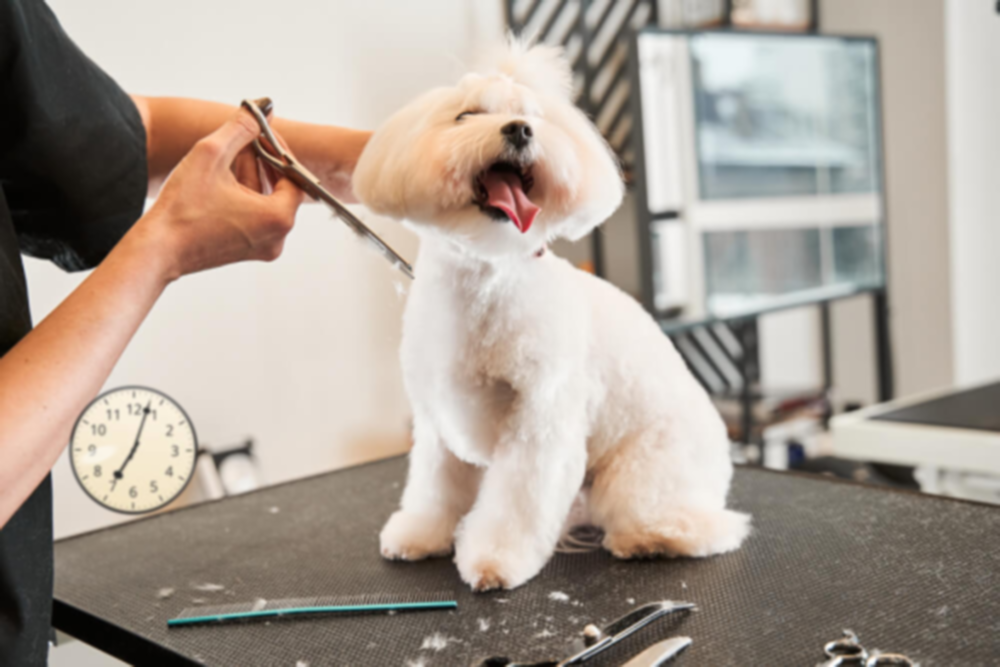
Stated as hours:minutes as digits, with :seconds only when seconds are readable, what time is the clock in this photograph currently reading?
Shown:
7:03
